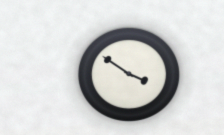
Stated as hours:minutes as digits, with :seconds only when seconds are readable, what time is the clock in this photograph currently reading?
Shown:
3:51
